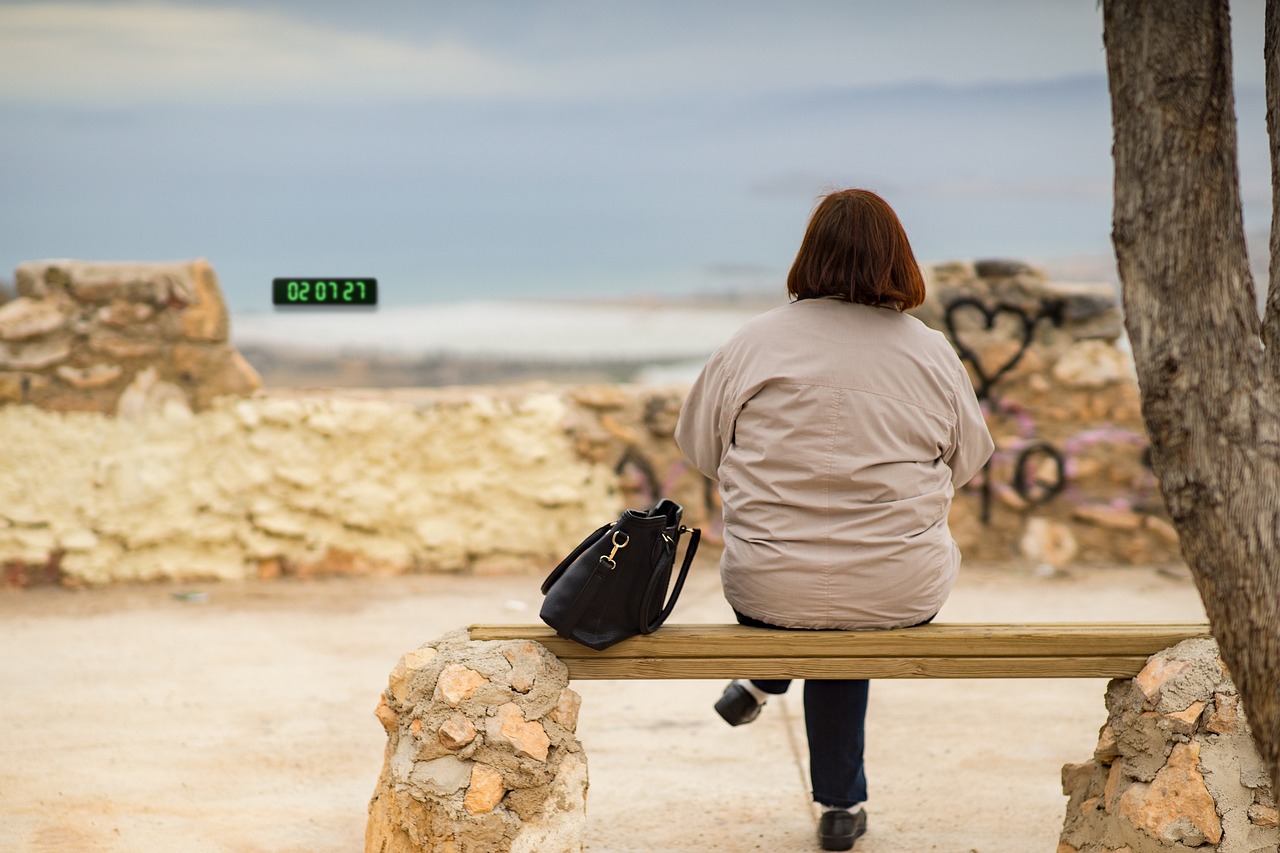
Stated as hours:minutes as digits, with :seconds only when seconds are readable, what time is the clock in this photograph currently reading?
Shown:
2:07:27
